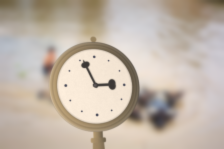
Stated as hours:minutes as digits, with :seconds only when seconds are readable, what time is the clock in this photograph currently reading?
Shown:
2:56
